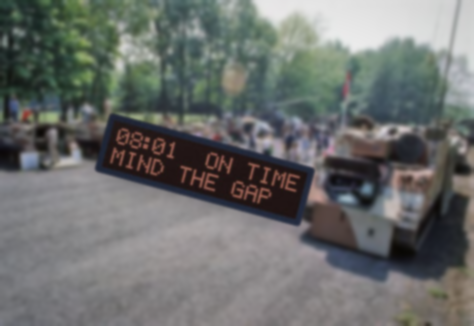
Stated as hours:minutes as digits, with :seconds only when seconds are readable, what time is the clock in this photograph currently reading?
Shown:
8:01
